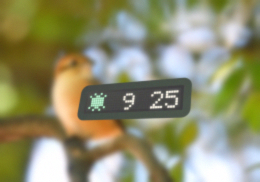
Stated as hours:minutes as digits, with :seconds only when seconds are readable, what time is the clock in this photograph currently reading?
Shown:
9:25
